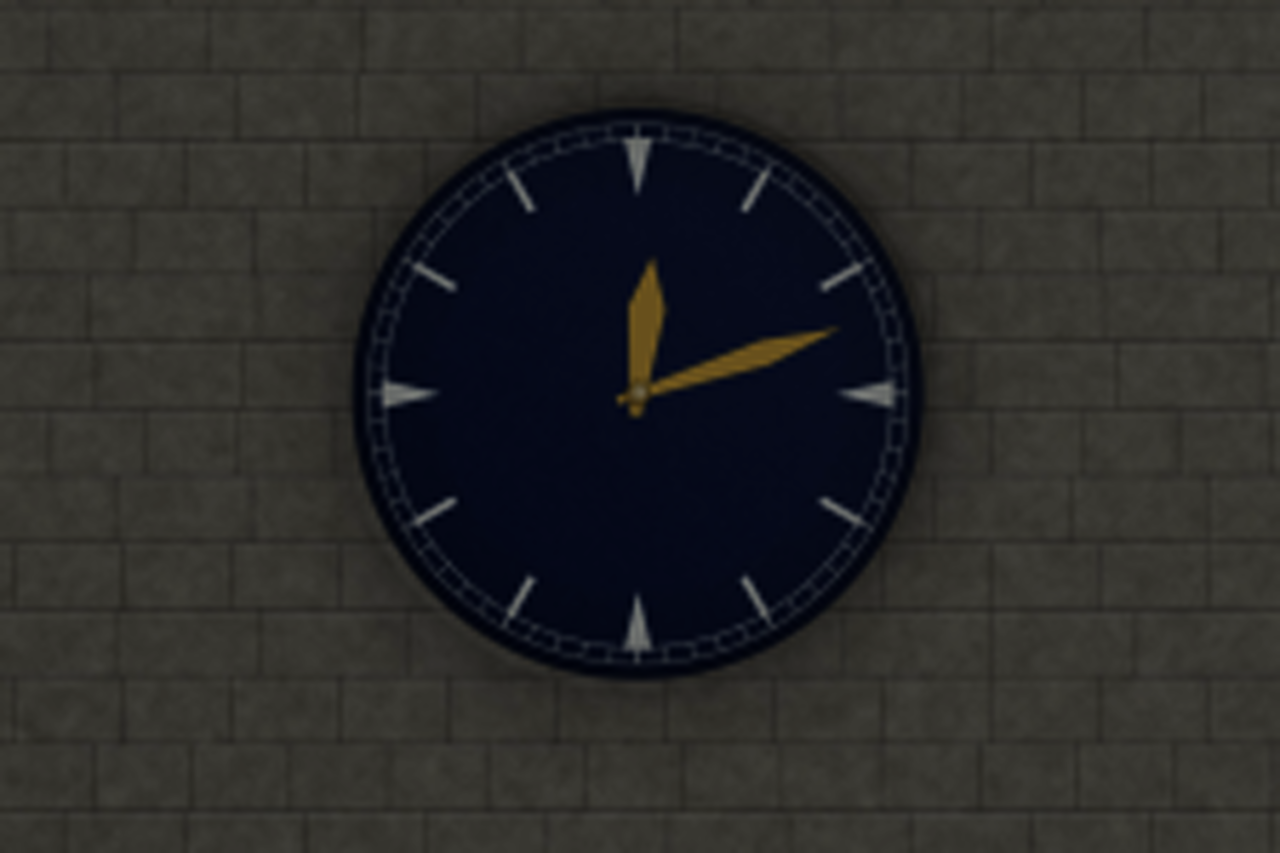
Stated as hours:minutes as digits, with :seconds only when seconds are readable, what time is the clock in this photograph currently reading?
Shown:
12:12
